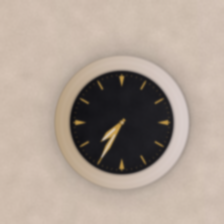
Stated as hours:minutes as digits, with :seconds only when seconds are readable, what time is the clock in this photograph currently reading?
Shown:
7:35
